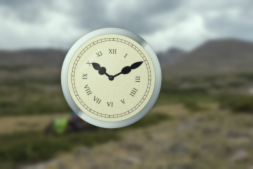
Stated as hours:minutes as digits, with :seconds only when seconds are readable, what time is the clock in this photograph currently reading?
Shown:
10:10
